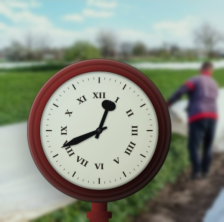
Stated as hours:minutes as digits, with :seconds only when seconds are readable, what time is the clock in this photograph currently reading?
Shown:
12:41
